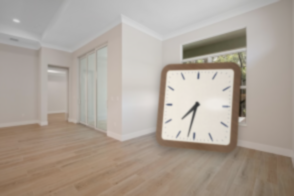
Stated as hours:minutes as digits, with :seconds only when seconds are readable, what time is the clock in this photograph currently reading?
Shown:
7:32
